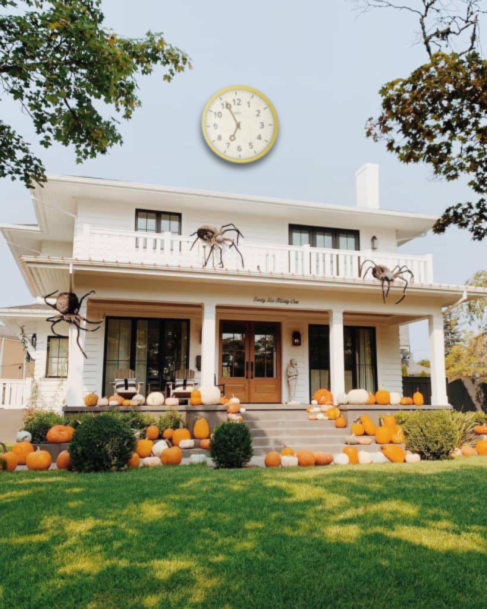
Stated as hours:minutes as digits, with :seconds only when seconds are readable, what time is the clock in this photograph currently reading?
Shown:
6:56
